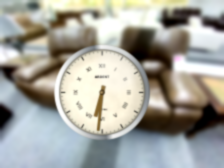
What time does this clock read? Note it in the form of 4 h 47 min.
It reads 6 h 31 min
